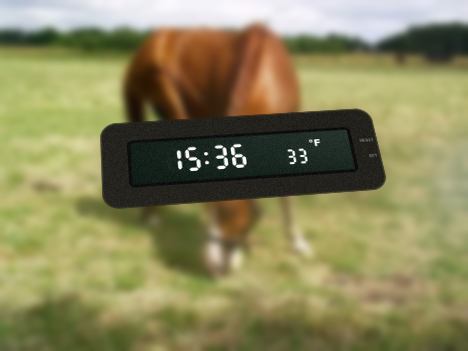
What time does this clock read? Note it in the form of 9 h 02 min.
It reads 15 h 36 min
